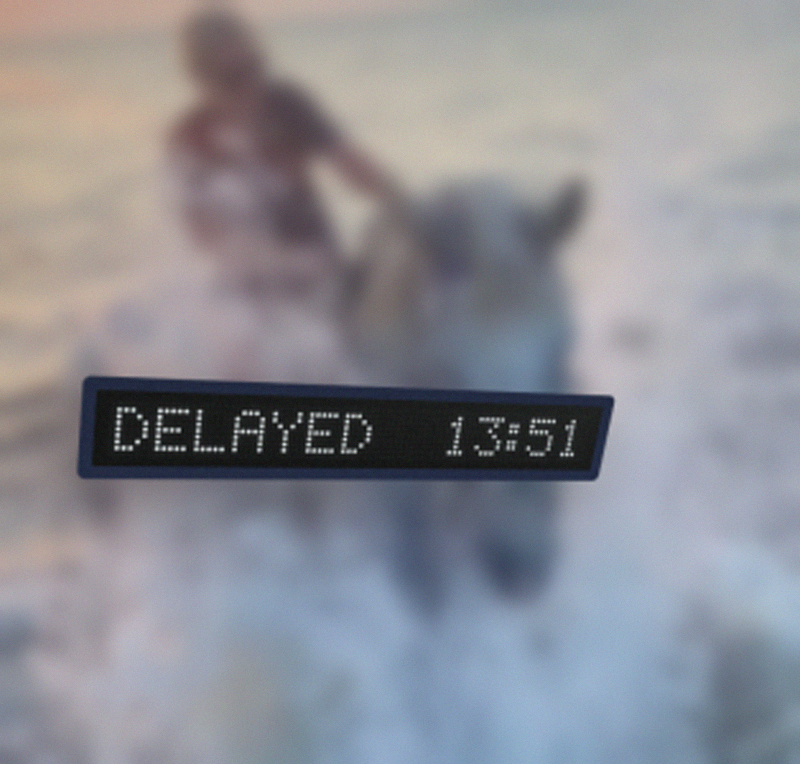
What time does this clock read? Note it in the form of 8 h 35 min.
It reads 13 h 51 min
